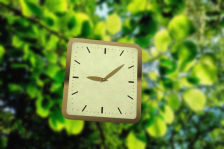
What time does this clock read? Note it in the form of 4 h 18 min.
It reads 9 h 08 min
